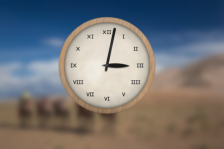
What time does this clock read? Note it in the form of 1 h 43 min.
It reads 3 h 02 min
